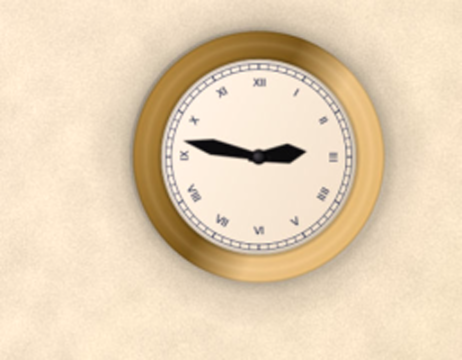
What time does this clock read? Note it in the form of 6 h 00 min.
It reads 2 h 47 min
